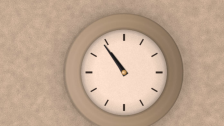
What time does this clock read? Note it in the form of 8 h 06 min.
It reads 10 h 54 min
